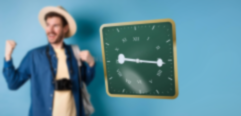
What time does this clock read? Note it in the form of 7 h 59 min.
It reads 9 h 16 min
